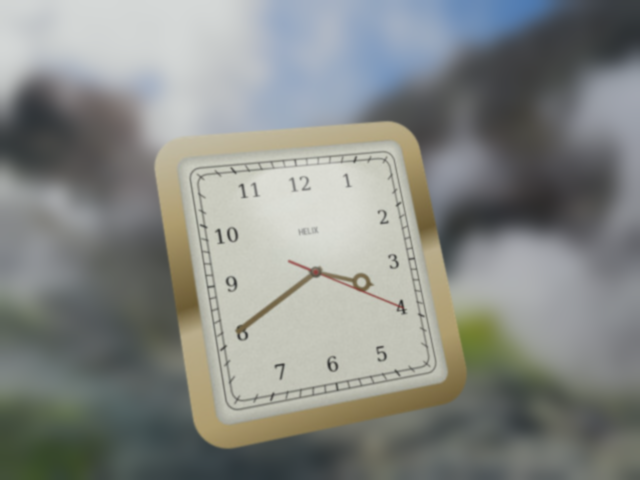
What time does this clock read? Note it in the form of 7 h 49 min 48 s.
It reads 3 h 40 min 20 s
